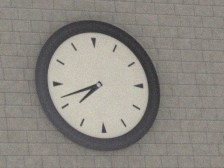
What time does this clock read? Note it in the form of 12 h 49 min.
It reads 7 h 42 min
